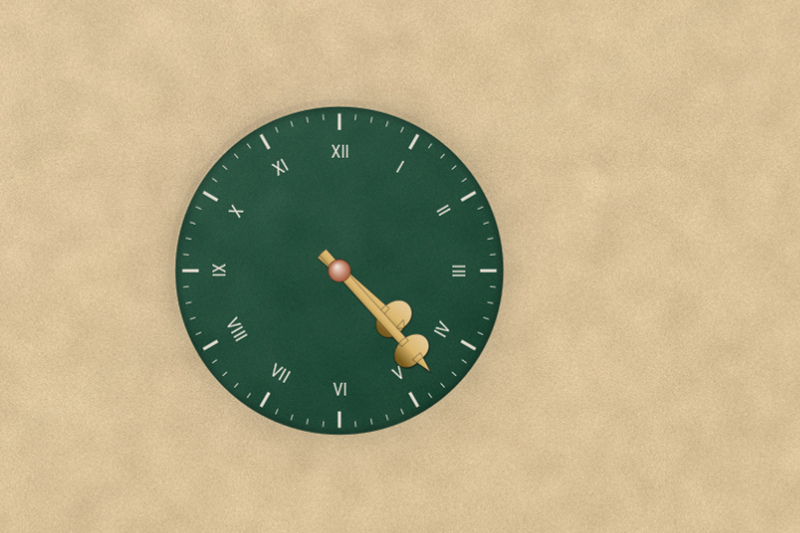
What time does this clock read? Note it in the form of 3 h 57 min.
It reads 4 h 23 min
